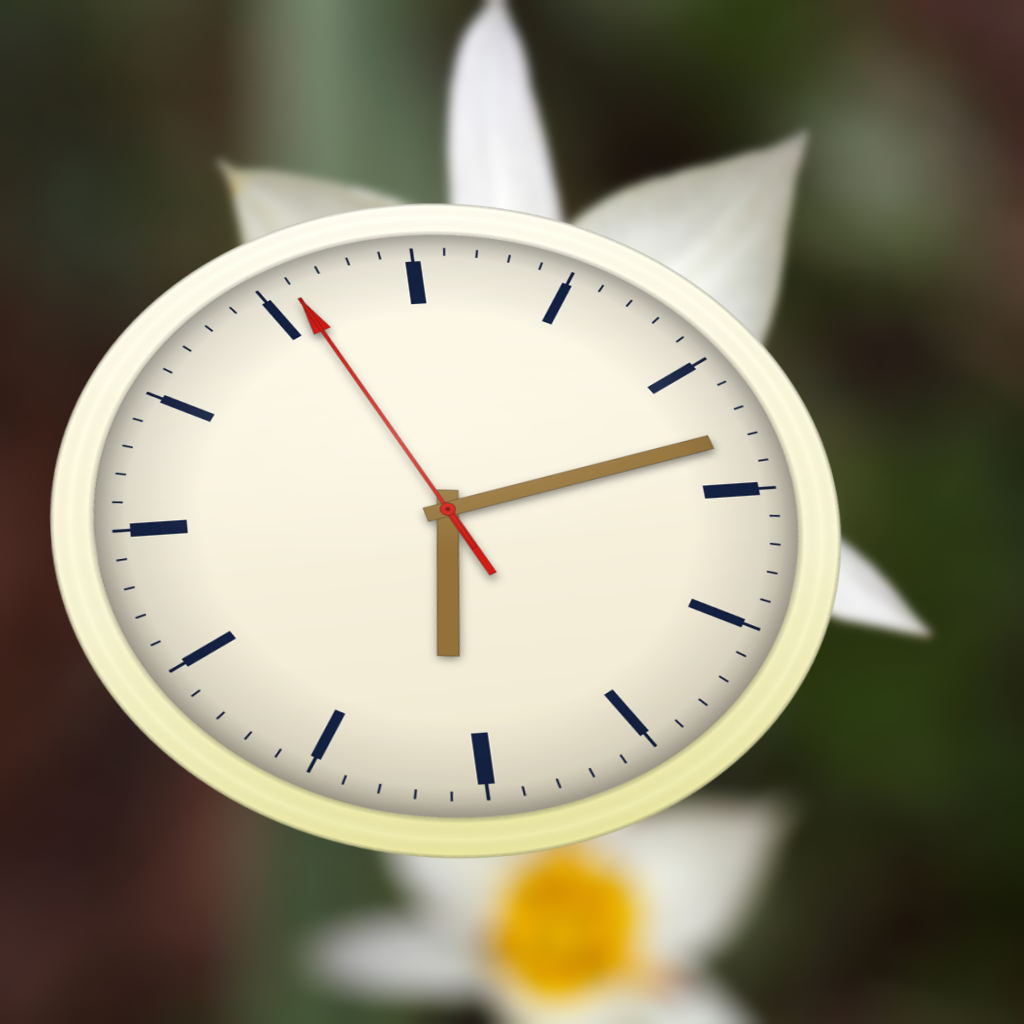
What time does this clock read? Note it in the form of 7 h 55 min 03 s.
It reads 6 h 12 min 56 s
